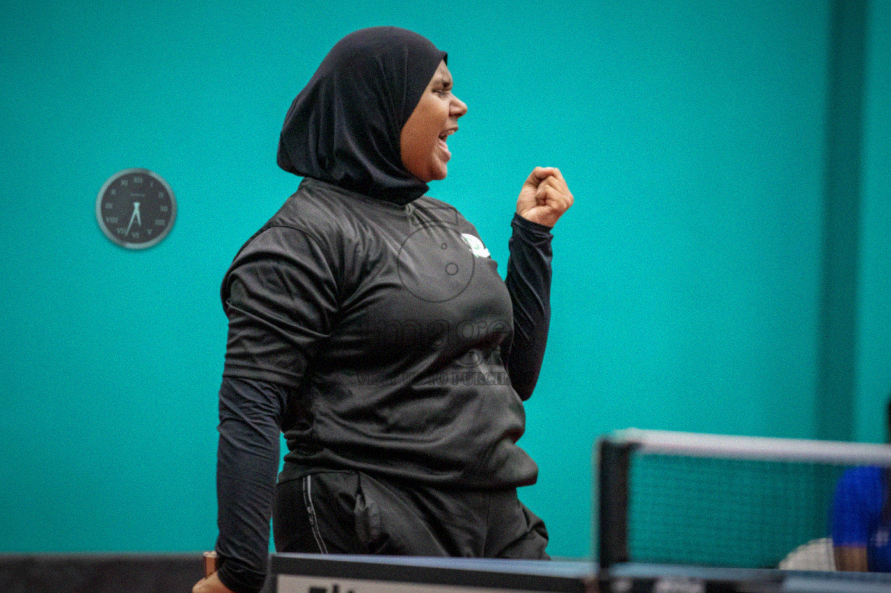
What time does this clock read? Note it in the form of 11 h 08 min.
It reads 5 h 33 min
